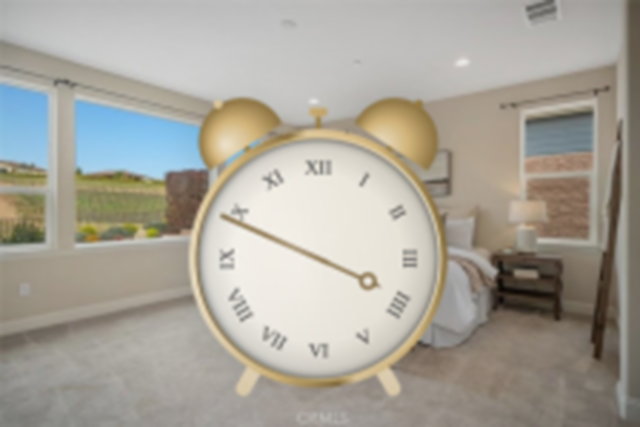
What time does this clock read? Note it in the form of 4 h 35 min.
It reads 3 h 49 min
